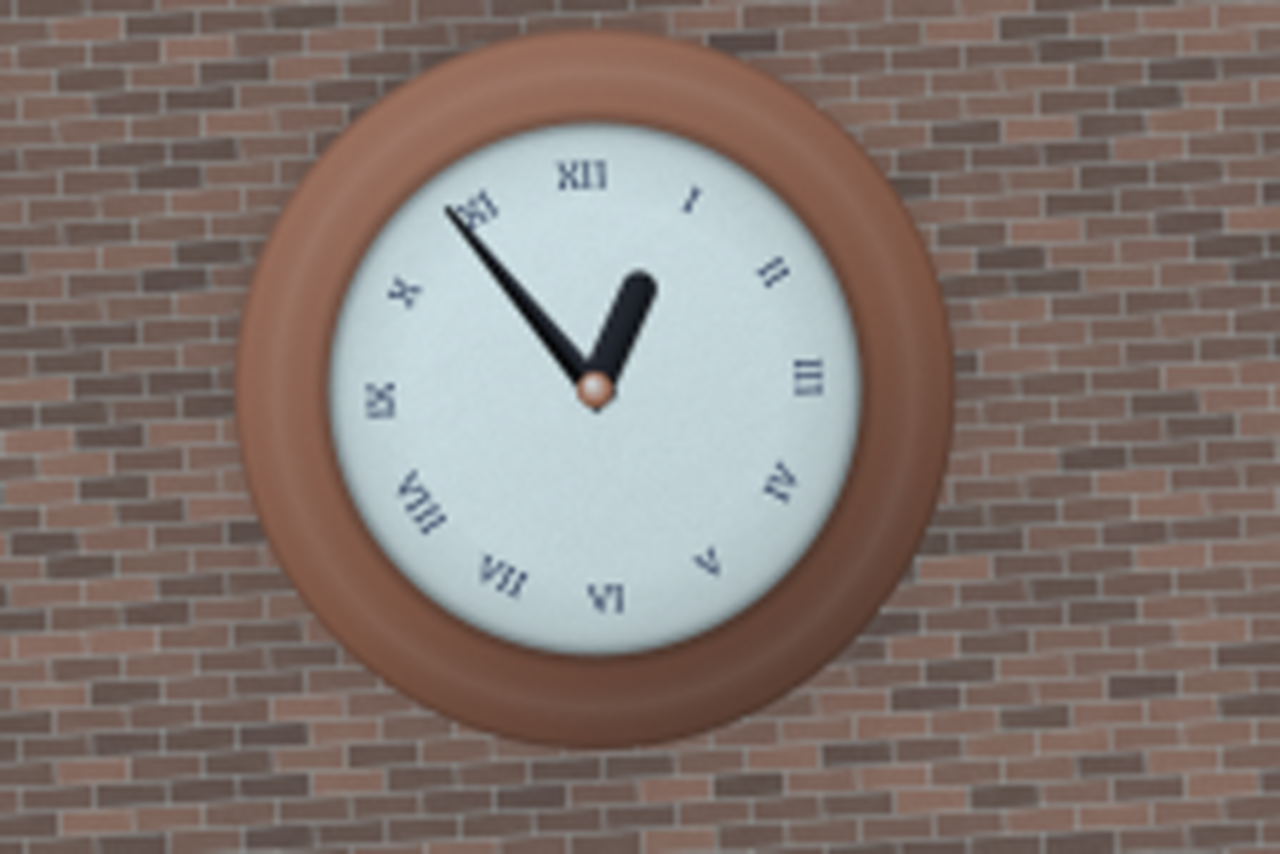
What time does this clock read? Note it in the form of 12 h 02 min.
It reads 12 h 54 min
